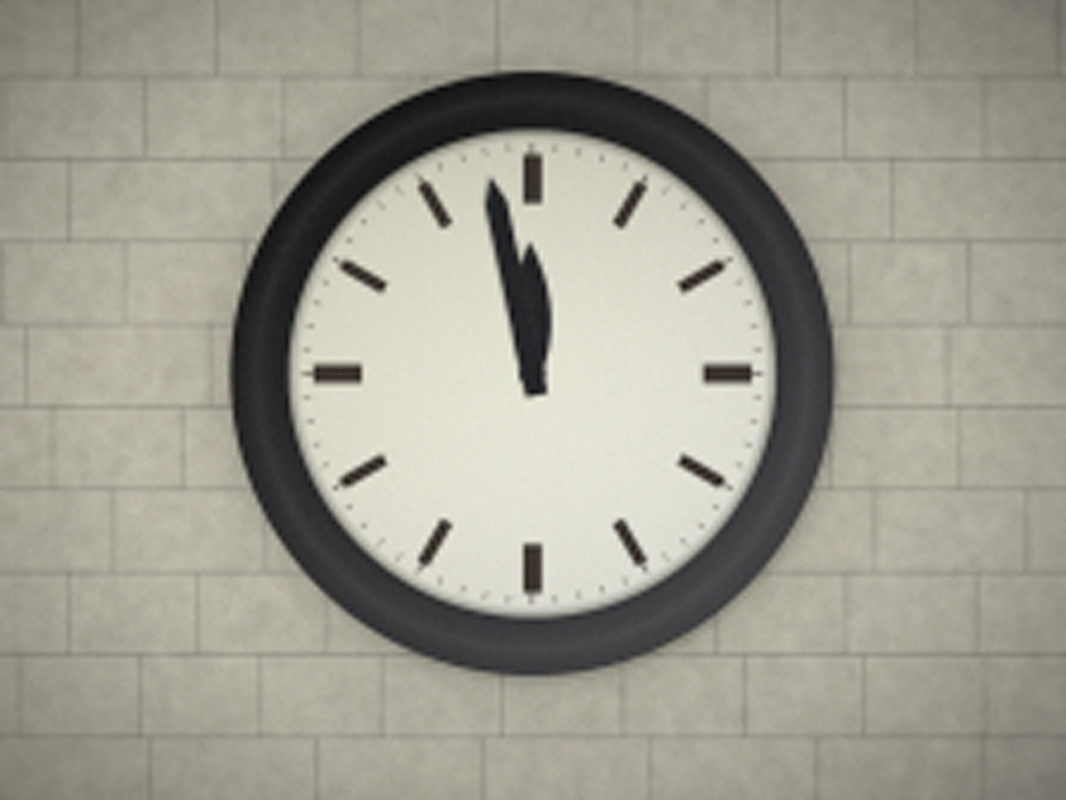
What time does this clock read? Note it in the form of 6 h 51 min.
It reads 11 h 58 min
